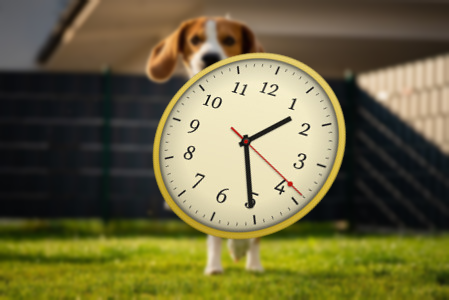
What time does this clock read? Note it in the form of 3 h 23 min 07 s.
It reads 1 h 25 min 19 s
